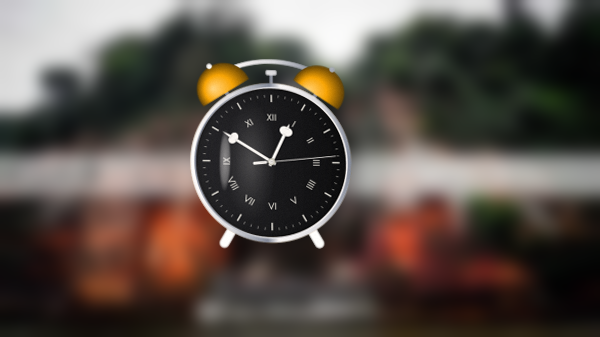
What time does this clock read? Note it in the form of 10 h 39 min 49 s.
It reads 12 h 50 min 14 s
